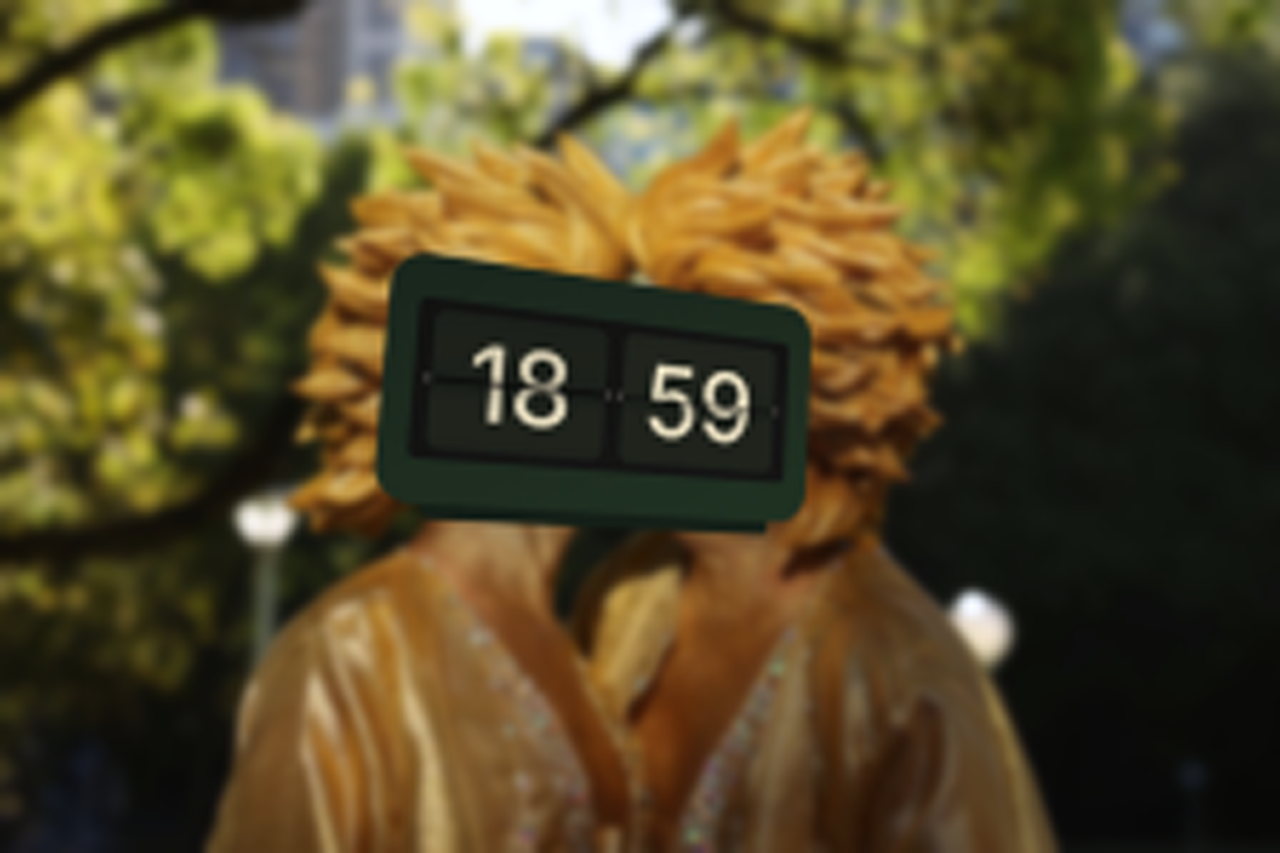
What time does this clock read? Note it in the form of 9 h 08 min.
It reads 18 h 59 min
